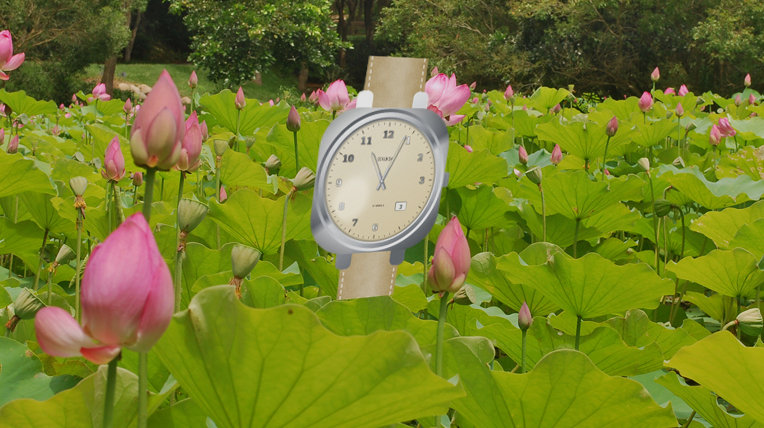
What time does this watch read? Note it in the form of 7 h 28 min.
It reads 11 h 04 min
